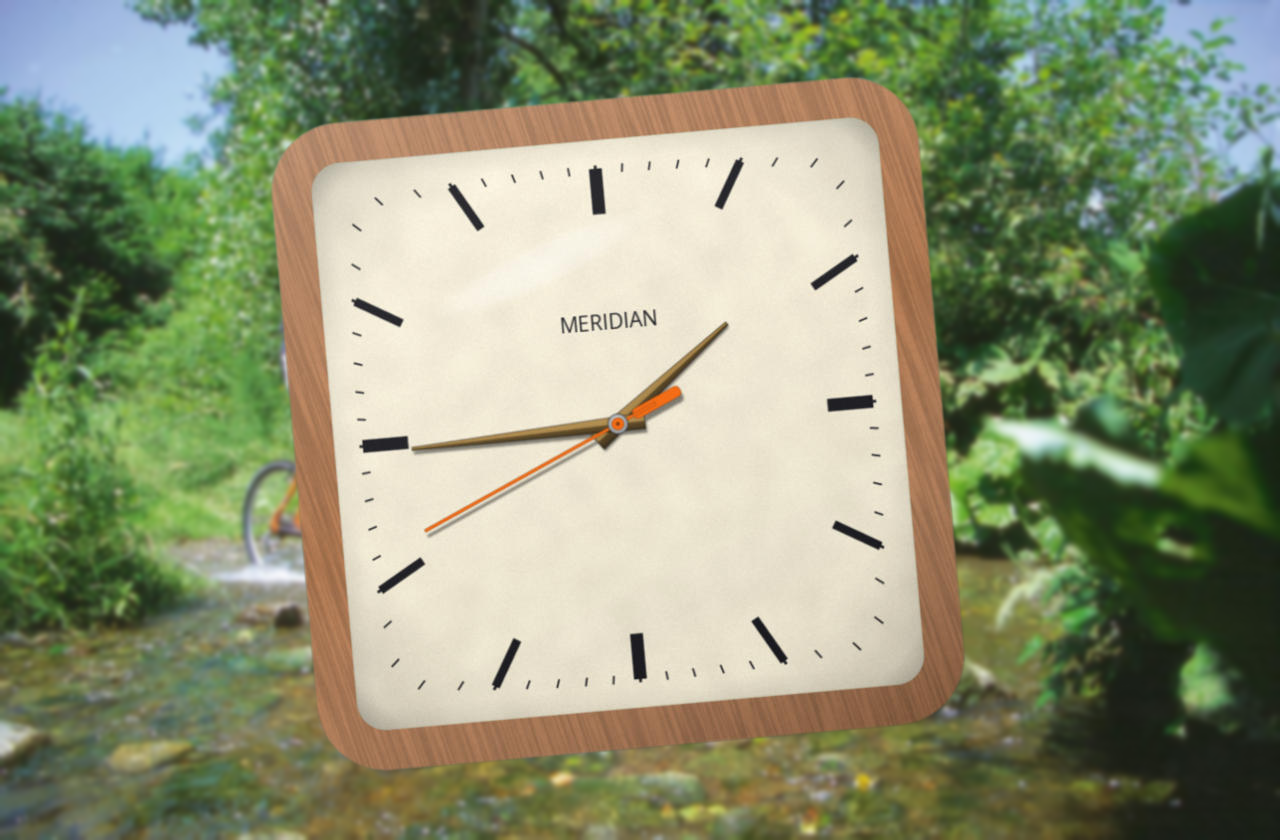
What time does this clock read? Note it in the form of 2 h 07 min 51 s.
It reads 1 h 44 min 41 s
